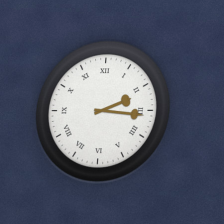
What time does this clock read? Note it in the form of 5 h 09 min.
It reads 2 h 16 min
